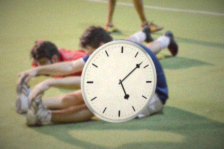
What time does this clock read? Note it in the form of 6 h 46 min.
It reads 5 h 08 min
